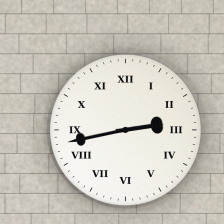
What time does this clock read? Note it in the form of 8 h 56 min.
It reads 2 h 43 min
